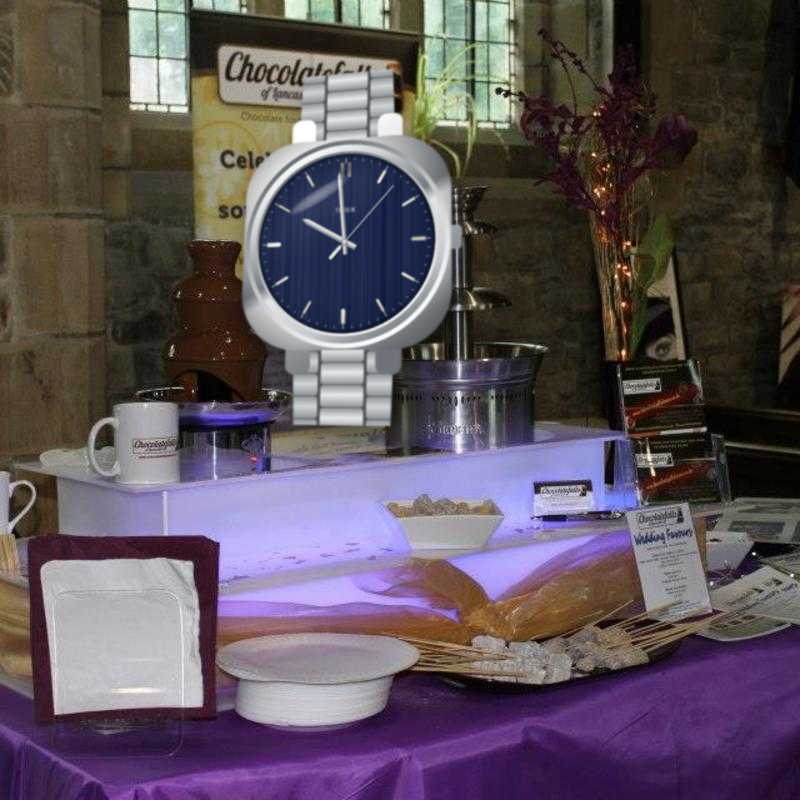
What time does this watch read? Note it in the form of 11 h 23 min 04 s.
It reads 9 h 59 min 07 s
